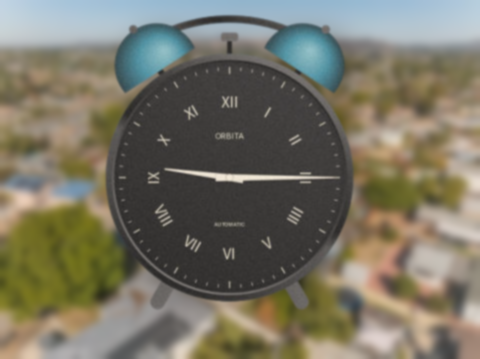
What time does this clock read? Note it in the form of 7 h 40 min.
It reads 9 h 15 min
